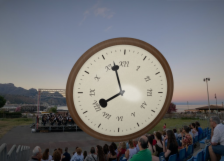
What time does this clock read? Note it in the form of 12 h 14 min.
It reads 7 h 57 min
